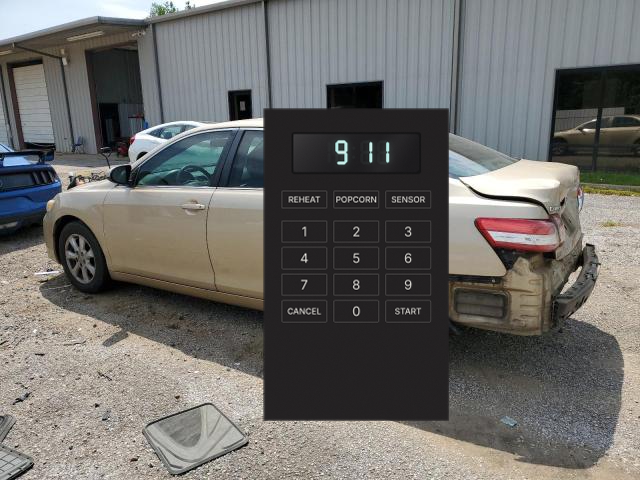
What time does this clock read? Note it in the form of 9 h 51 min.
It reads 9 h 11 min
